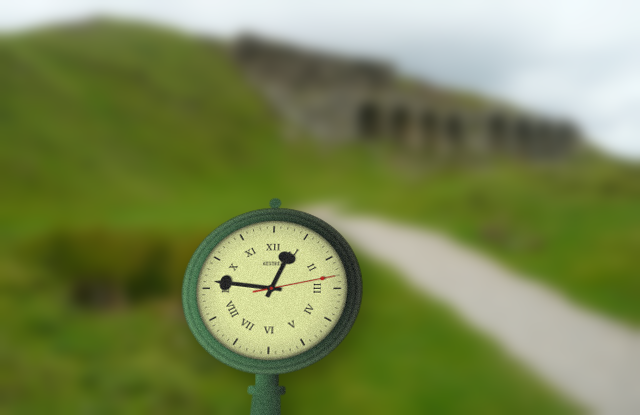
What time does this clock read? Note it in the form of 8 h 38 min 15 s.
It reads 12 h 46 min 13 s
